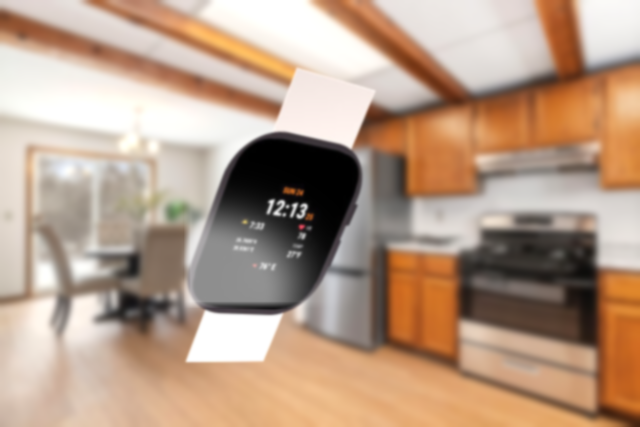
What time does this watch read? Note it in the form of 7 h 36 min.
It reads 12 h 13 min
